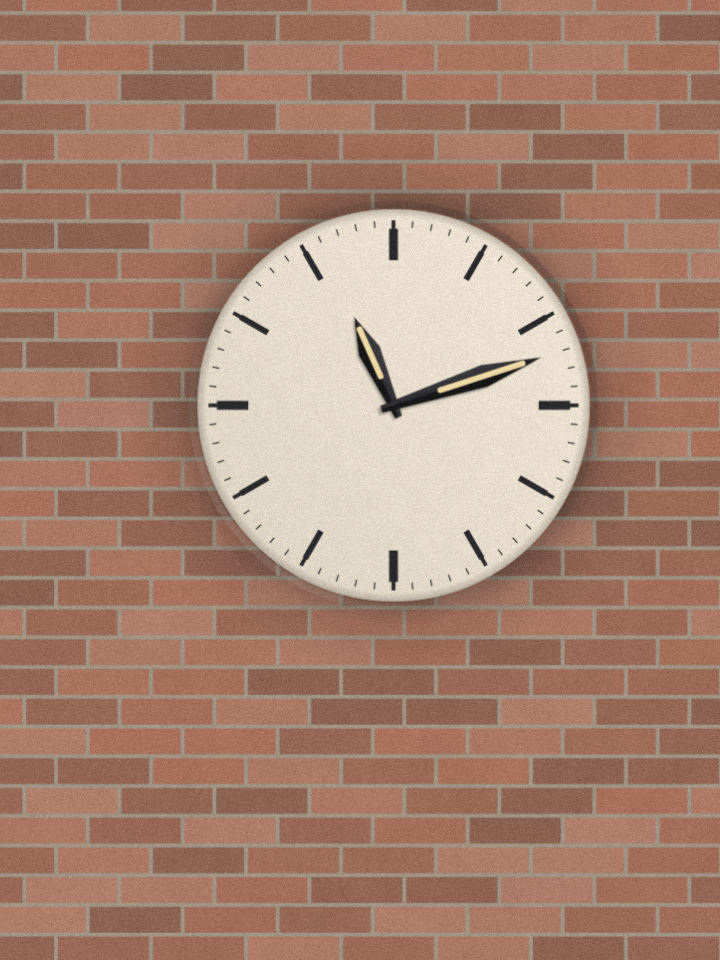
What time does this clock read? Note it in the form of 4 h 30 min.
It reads 11 h 12 min
